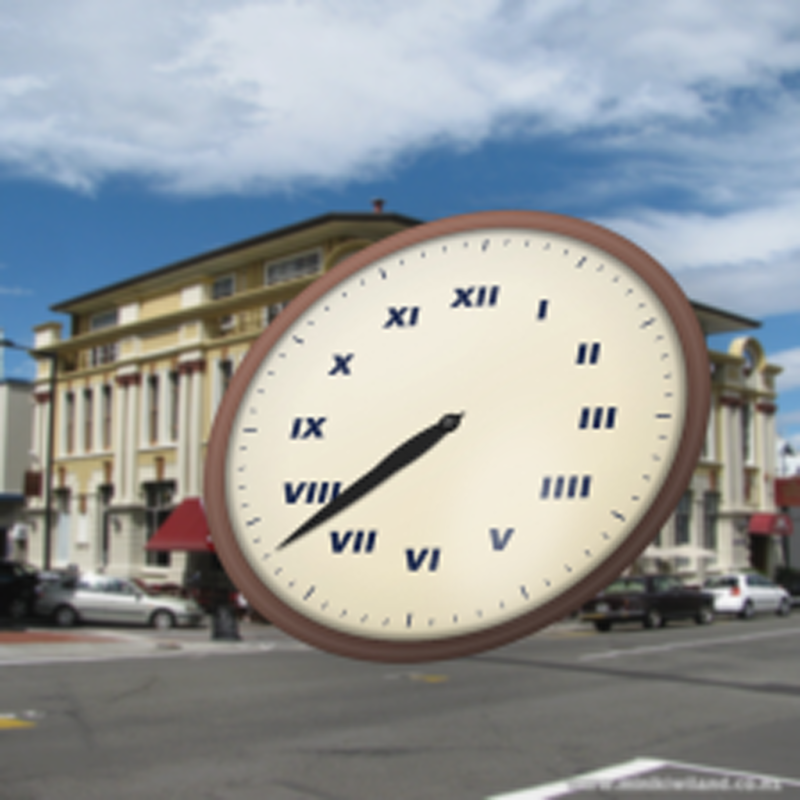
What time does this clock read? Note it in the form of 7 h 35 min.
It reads 7 h 38 min
